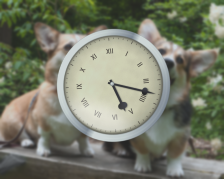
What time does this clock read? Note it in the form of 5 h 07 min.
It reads 5 h 18 min
